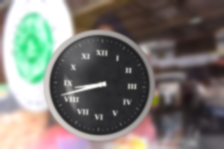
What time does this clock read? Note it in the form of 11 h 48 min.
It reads 8 h 42 min
